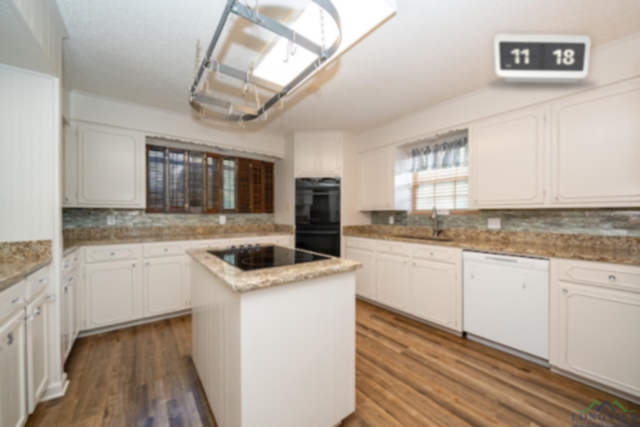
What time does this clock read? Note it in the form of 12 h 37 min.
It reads 11 h 18 min
